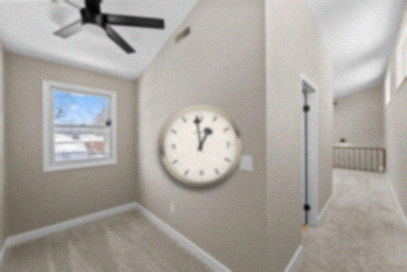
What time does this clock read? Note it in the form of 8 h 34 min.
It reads 12 h 59 min
